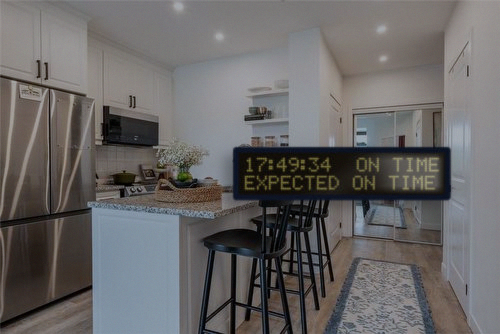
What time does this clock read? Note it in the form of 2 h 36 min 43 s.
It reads 17 h 49 min 34 s
